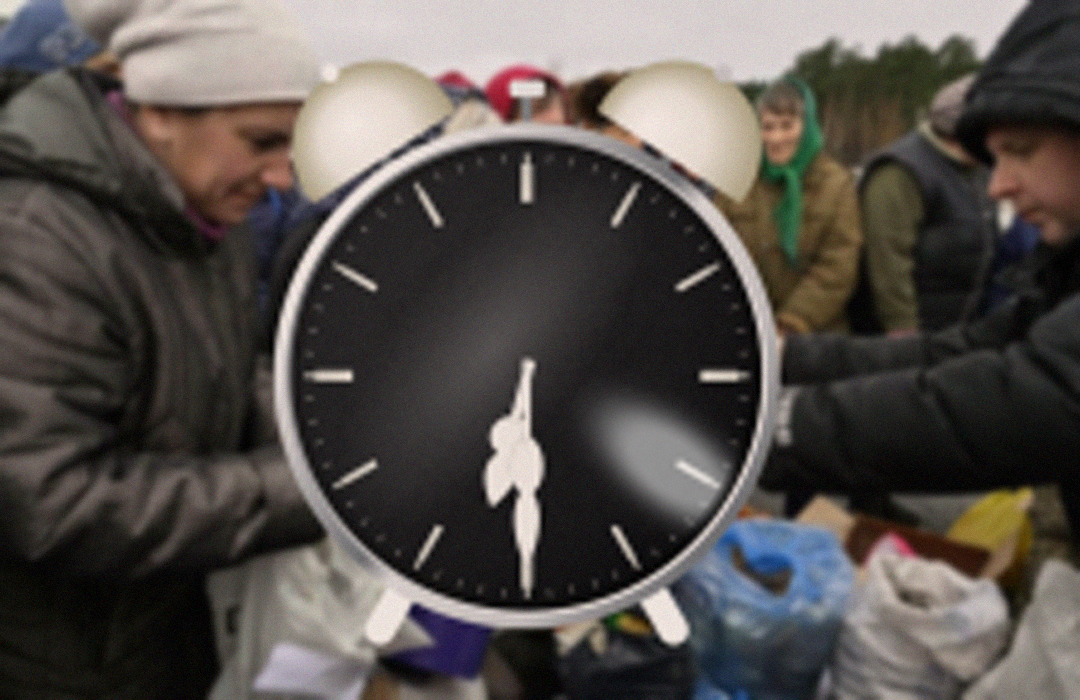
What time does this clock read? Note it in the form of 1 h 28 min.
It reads 6 h 30 min
